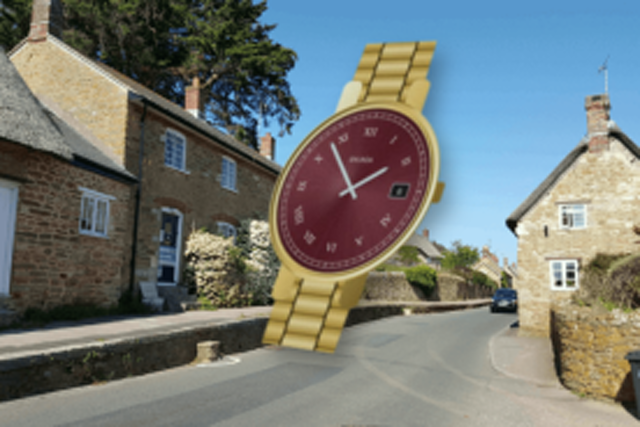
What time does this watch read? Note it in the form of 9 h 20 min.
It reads 1 h 53 min
